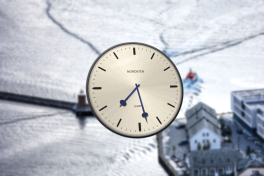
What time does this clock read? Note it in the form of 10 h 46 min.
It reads 7 h 28 min
